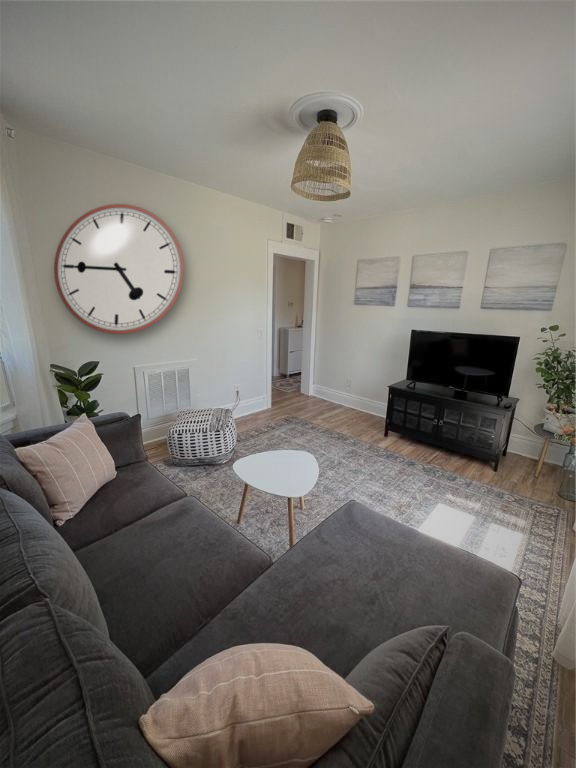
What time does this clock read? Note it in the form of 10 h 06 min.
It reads 4 h 45 min
